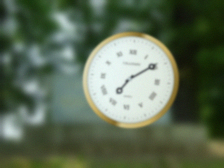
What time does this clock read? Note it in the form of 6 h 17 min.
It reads 7 h 09 min
